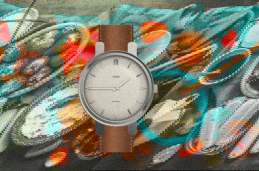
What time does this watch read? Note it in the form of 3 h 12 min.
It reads 1 h 45 min
